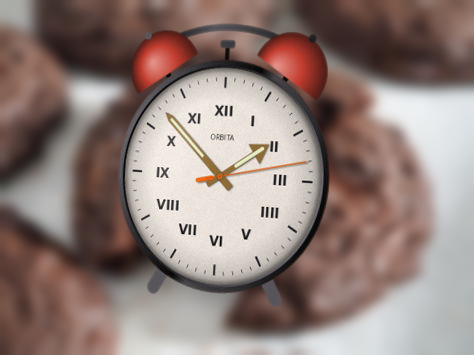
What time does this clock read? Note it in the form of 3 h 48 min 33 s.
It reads 1 h 52 min 13 s
